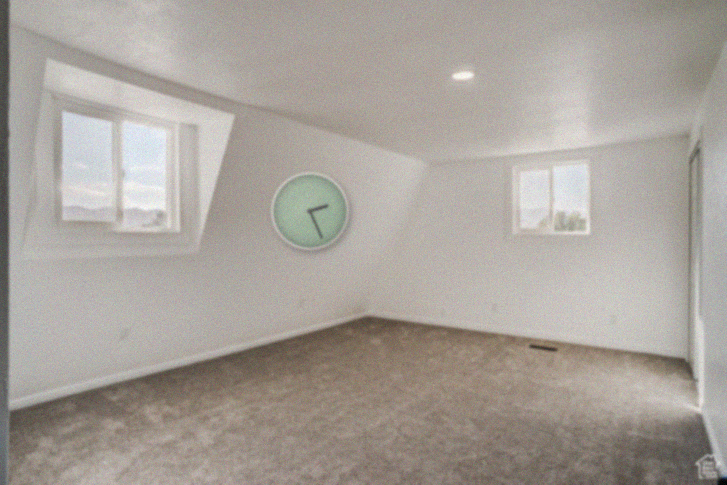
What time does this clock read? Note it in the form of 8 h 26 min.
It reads 2 h 26 min
